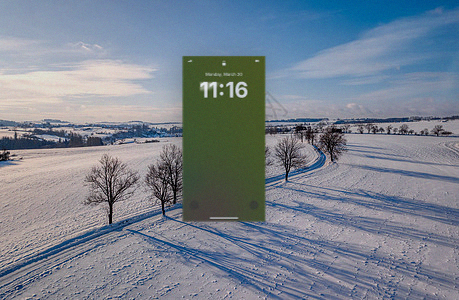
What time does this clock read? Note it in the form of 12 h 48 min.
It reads 11 h 16 min
